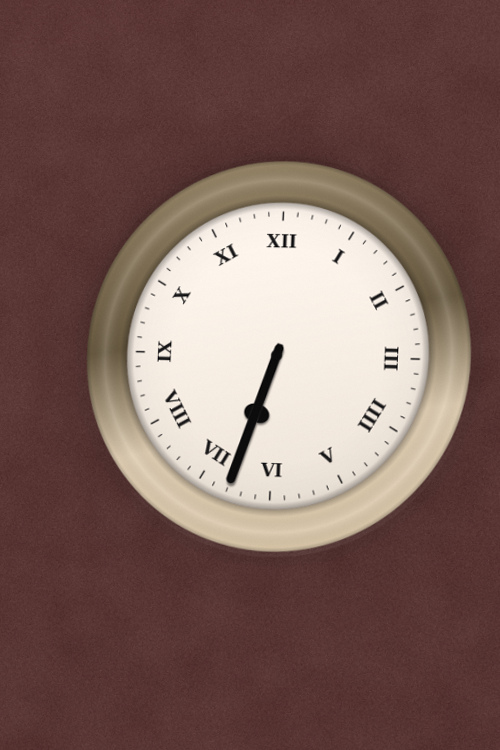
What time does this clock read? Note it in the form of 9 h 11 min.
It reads 6 h 33 min
